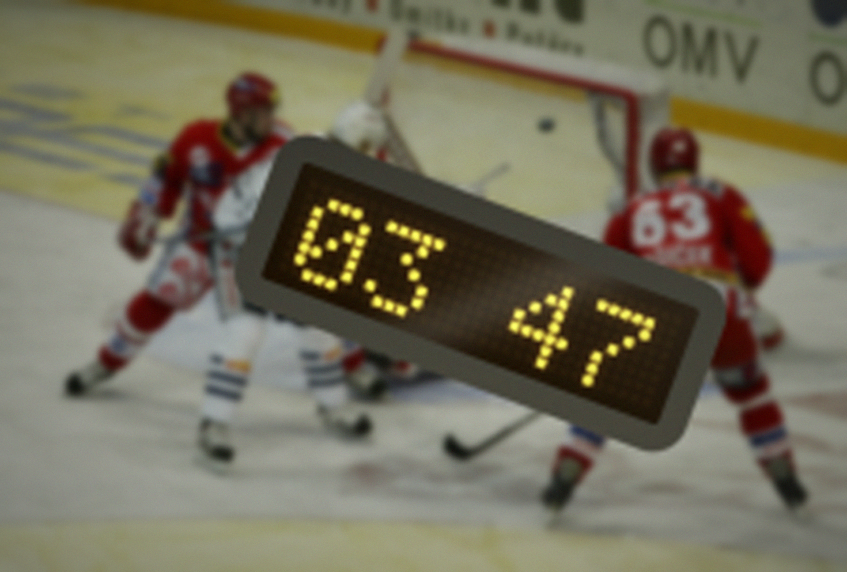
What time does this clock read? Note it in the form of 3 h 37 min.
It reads 3 h 47 min
